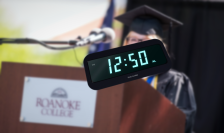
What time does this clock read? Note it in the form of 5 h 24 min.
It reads 12 h 50 min
